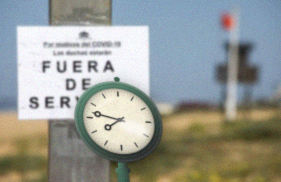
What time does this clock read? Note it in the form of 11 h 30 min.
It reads 7 h 47 min
